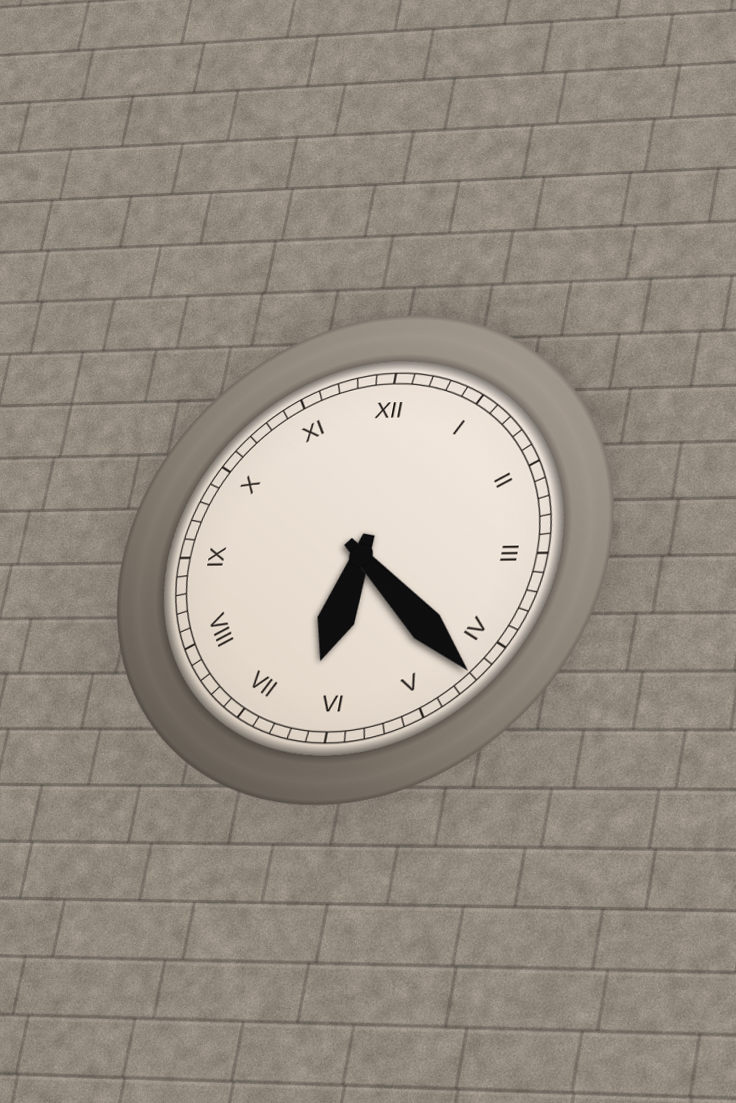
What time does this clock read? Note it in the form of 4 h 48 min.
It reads 6 h 22 min
